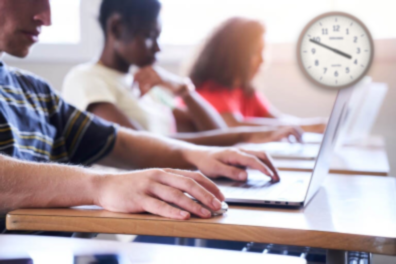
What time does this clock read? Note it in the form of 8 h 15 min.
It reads 3 h 49 min
